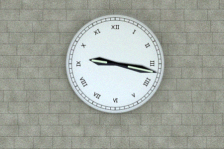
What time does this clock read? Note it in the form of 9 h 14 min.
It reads 9 h 17 min
